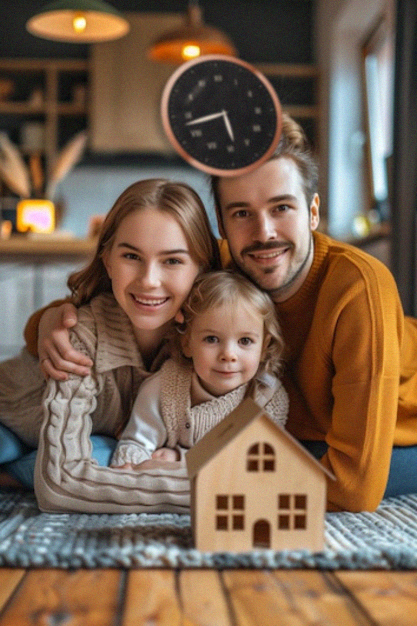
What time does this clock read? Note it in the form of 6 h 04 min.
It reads 5 h 43 min
